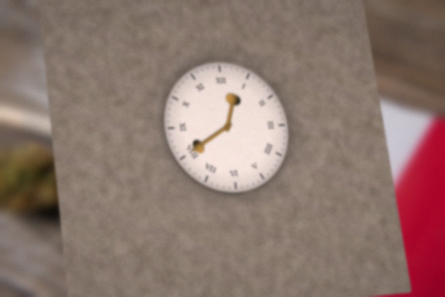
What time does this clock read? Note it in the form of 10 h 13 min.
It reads 12 h 40 min
